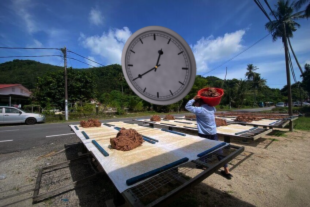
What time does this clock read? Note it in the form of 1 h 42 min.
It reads 12 h 40 min
